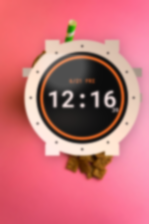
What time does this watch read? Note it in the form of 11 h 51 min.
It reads 12 h 16 min
